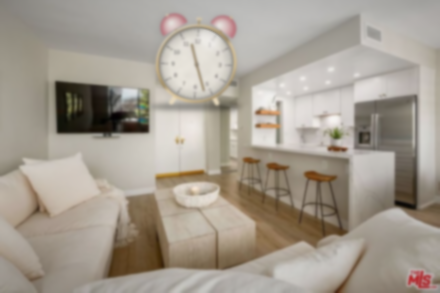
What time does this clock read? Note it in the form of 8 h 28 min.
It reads 11 h 27 min
